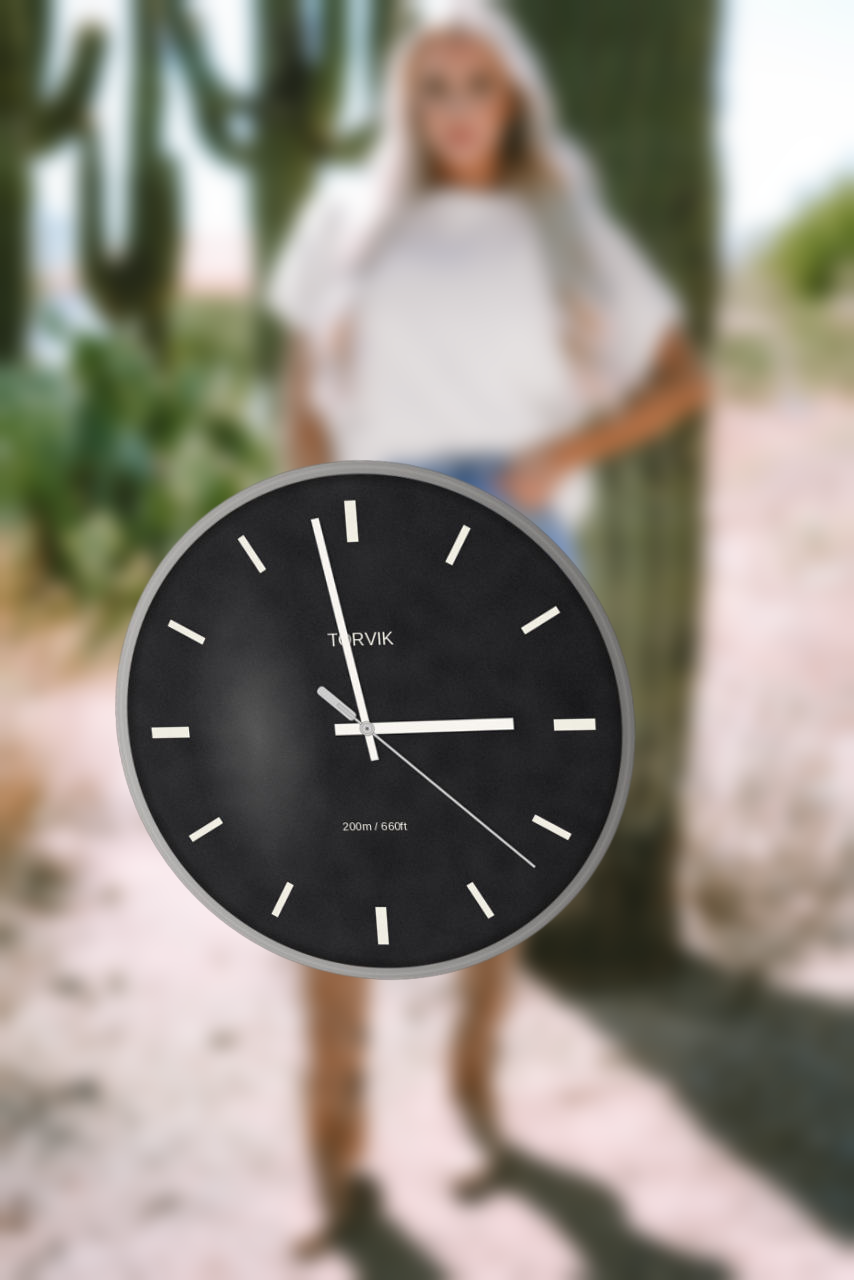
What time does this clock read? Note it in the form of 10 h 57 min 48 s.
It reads 2 h 58 min 22 s
